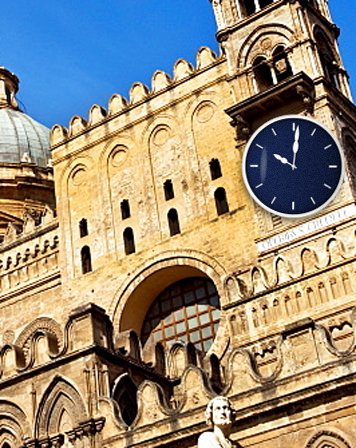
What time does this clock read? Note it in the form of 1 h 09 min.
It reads 10 h 01 min
